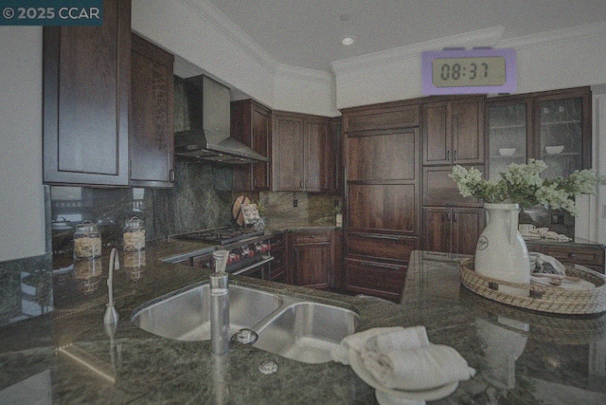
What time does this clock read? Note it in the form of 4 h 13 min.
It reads 8 h 37 min
